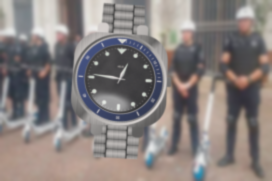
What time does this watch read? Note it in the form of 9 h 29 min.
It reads 12 h 46 min
